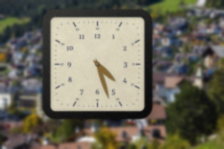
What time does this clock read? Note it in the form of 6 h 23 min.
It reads 4 h 27 min
